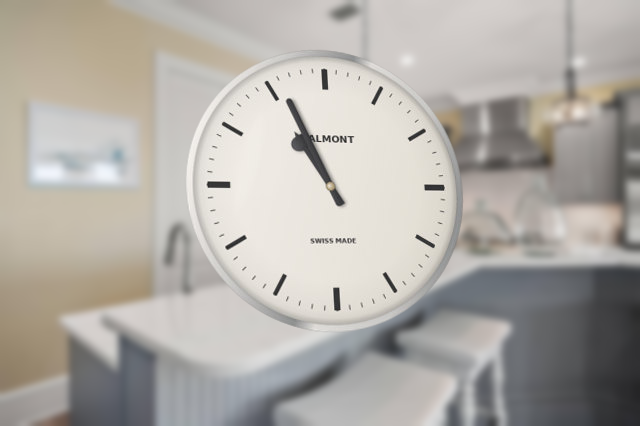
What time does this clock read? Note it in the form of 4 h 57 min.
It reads 10 h 56 min
